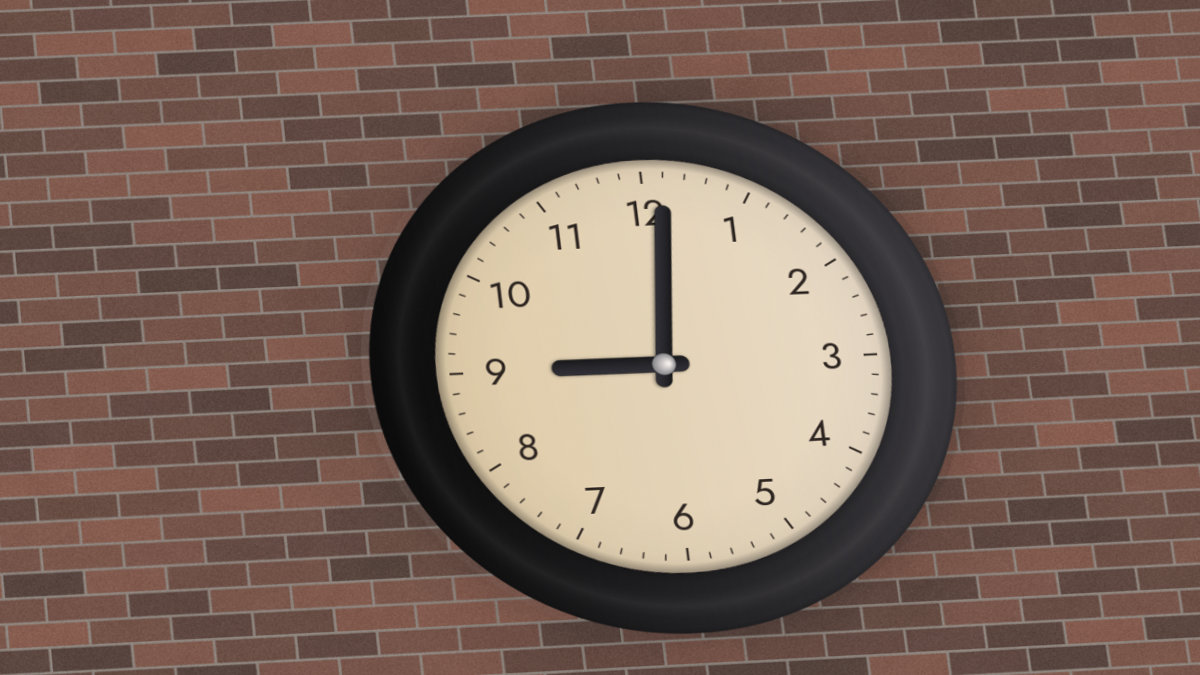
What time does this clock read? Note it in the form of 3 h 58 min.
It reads 9 h 01 min
